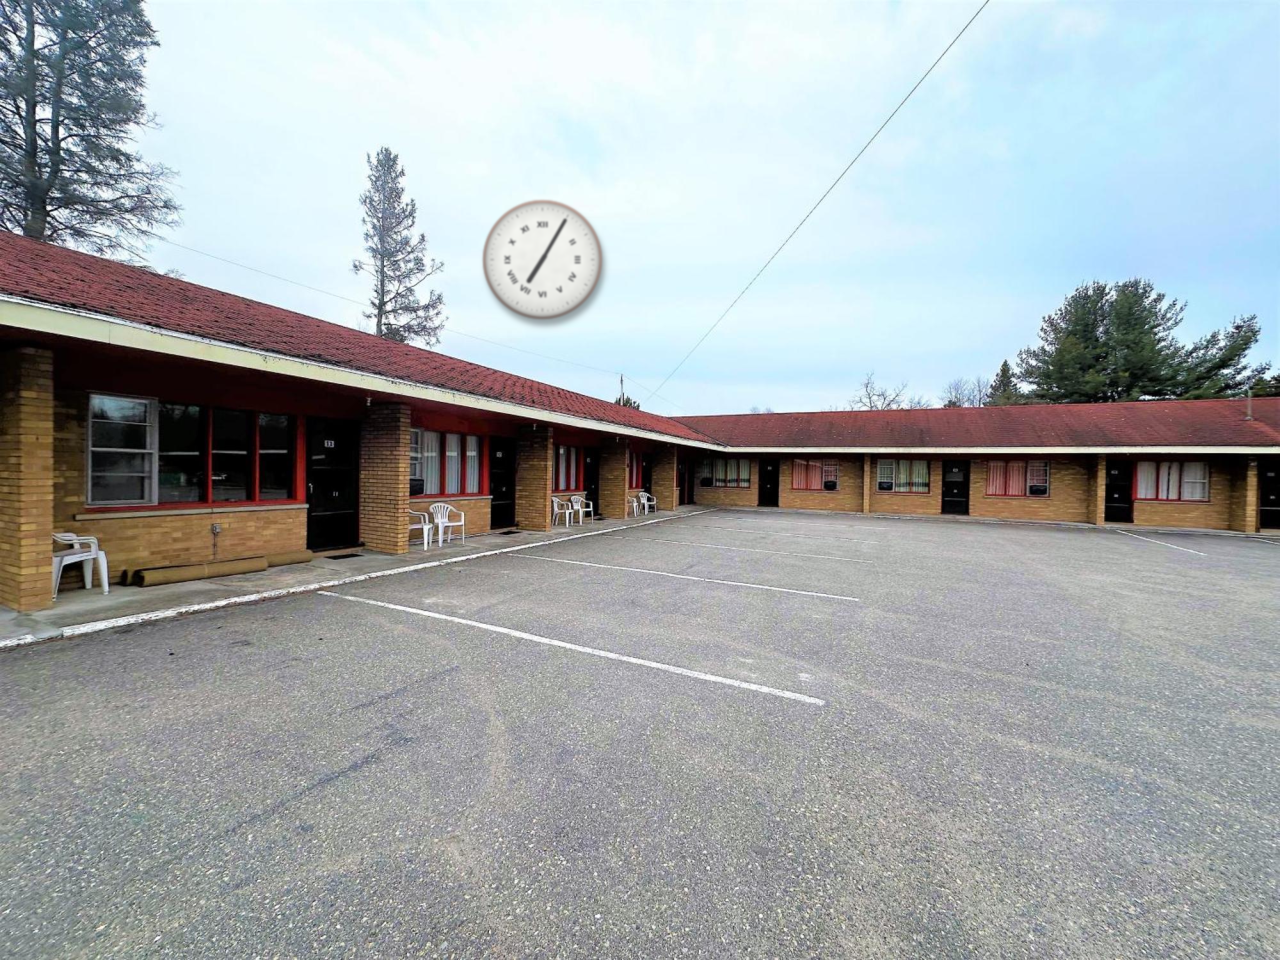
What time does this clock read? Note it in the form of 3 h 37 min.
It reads 7 h 05 min
